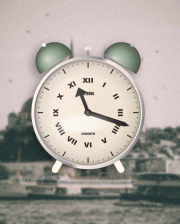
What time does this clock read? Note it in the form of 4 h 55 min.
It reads 11 h 18 min
